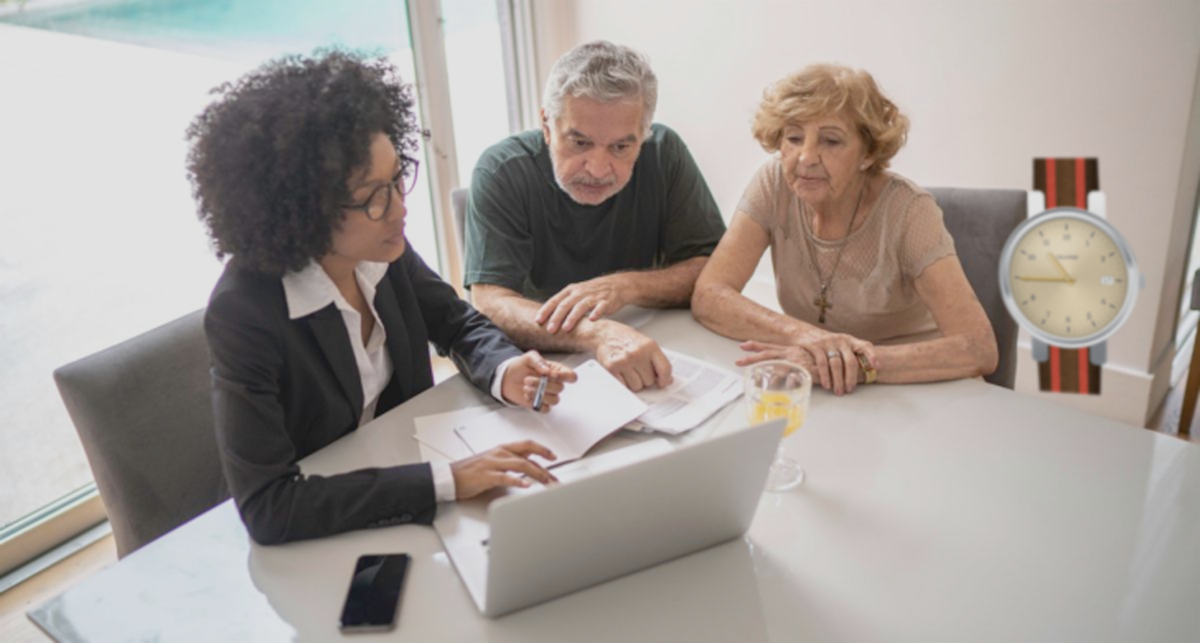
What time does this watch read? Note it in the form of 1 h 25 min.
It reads 10 h 45 min
